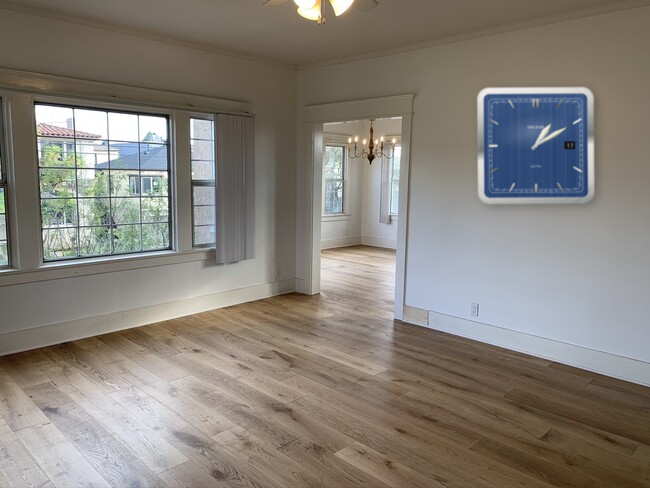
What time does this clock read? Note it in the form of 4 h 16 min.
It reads 1 h 10 min
